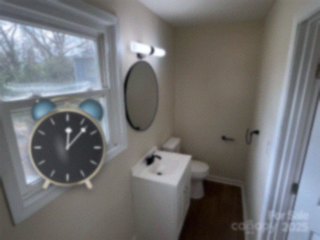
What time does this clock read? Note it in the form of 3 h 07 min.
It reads 12 h 07 min
